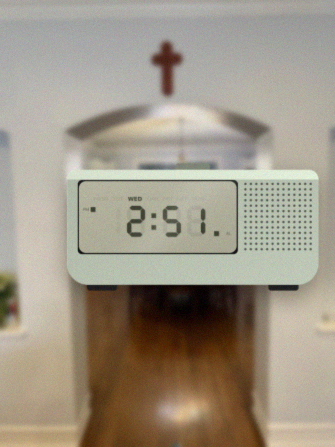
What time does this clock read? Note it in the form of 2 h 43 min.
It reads 2 h 51 min
